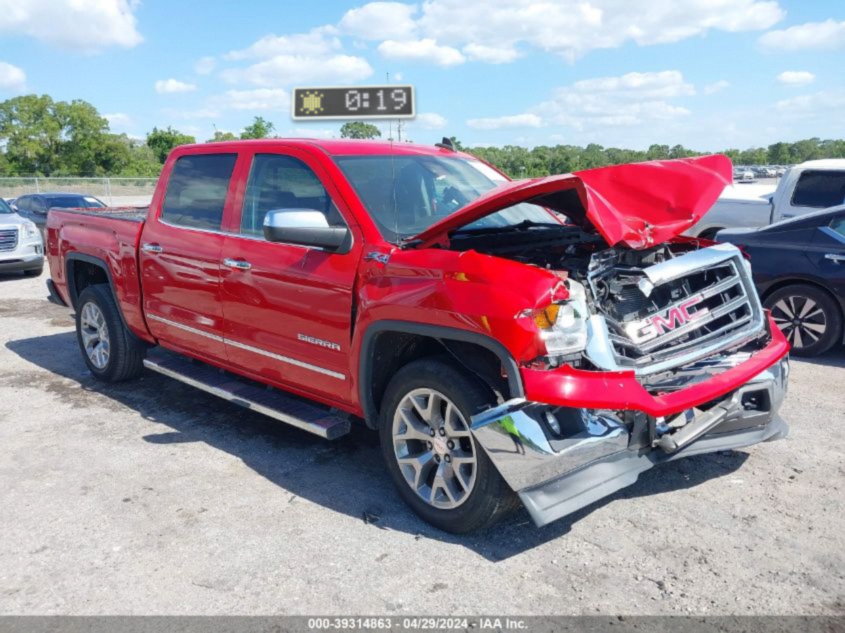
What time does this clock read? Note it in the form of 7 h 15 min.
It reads 0 h 19 min
